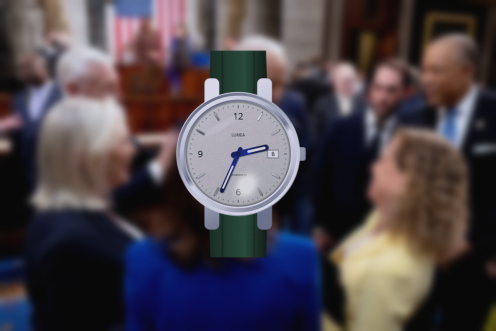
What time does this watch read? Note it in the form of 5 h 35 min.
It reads 2 h 34 min
